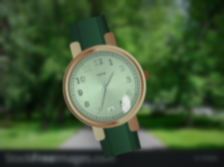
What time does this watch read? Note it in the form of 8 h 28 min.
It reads 1 h 34 min
